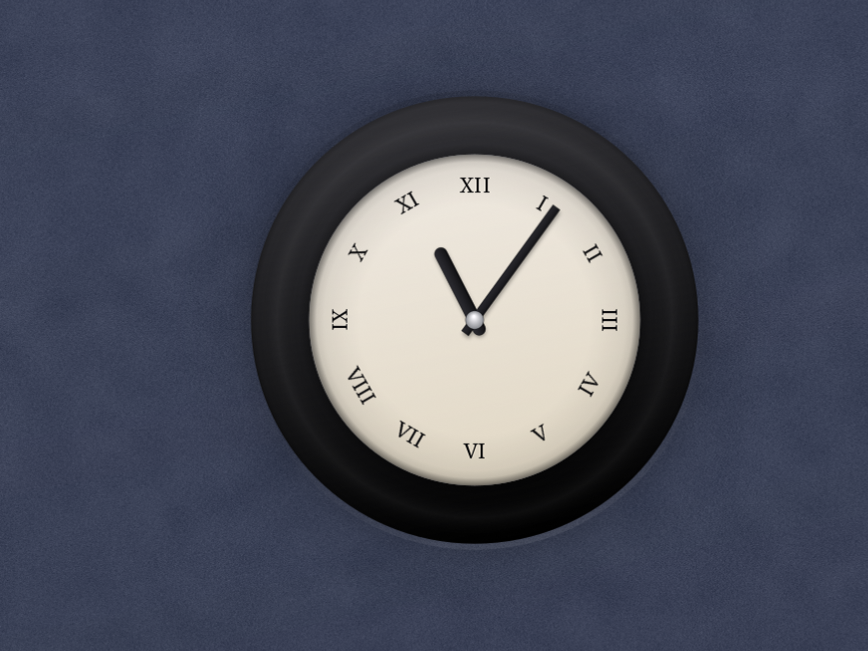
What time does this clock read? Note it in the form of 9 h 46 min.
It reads 11 h 06 min
